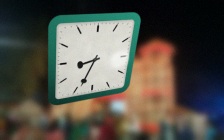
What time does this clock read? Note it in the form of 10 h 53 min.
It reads 8 h 34 min
